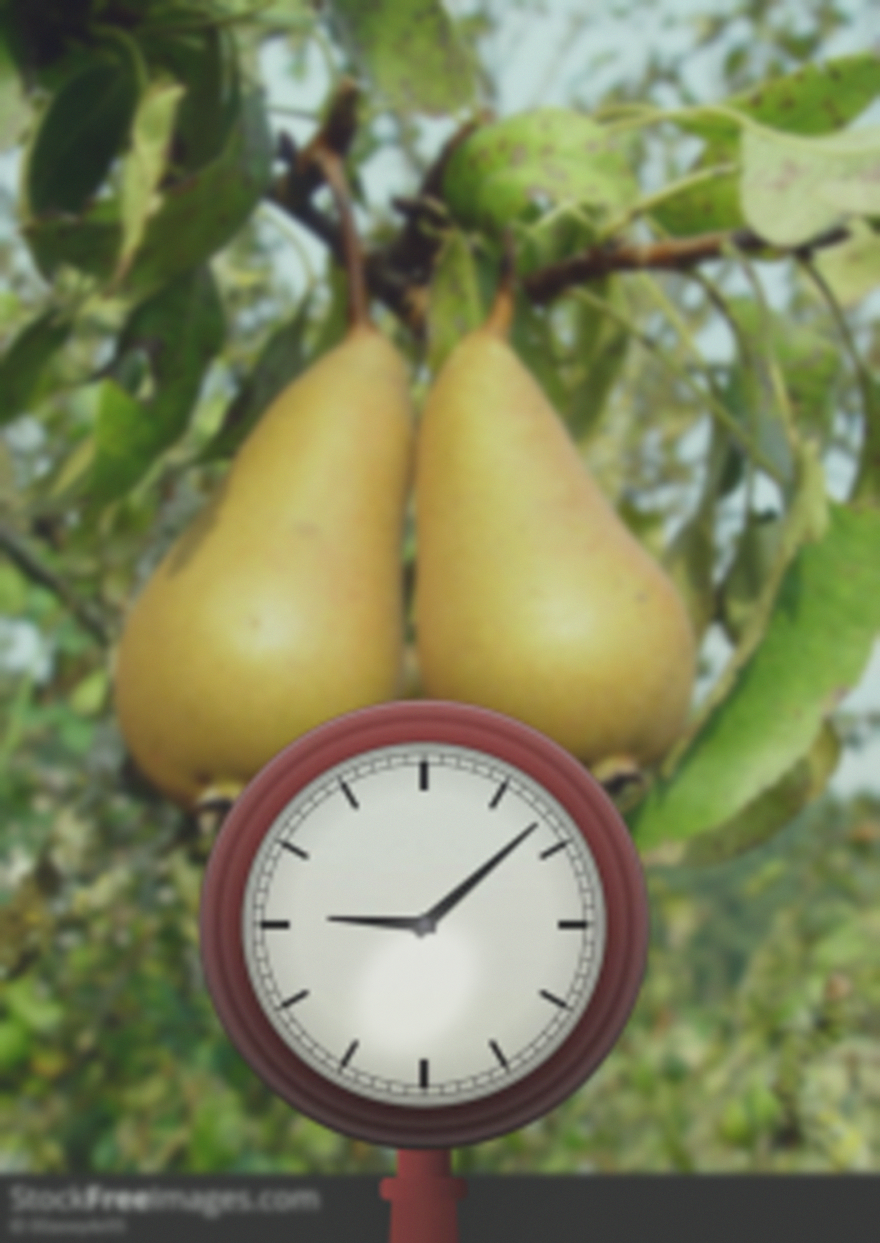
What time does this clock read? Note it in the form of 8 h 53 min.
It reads 9 h 08 min
